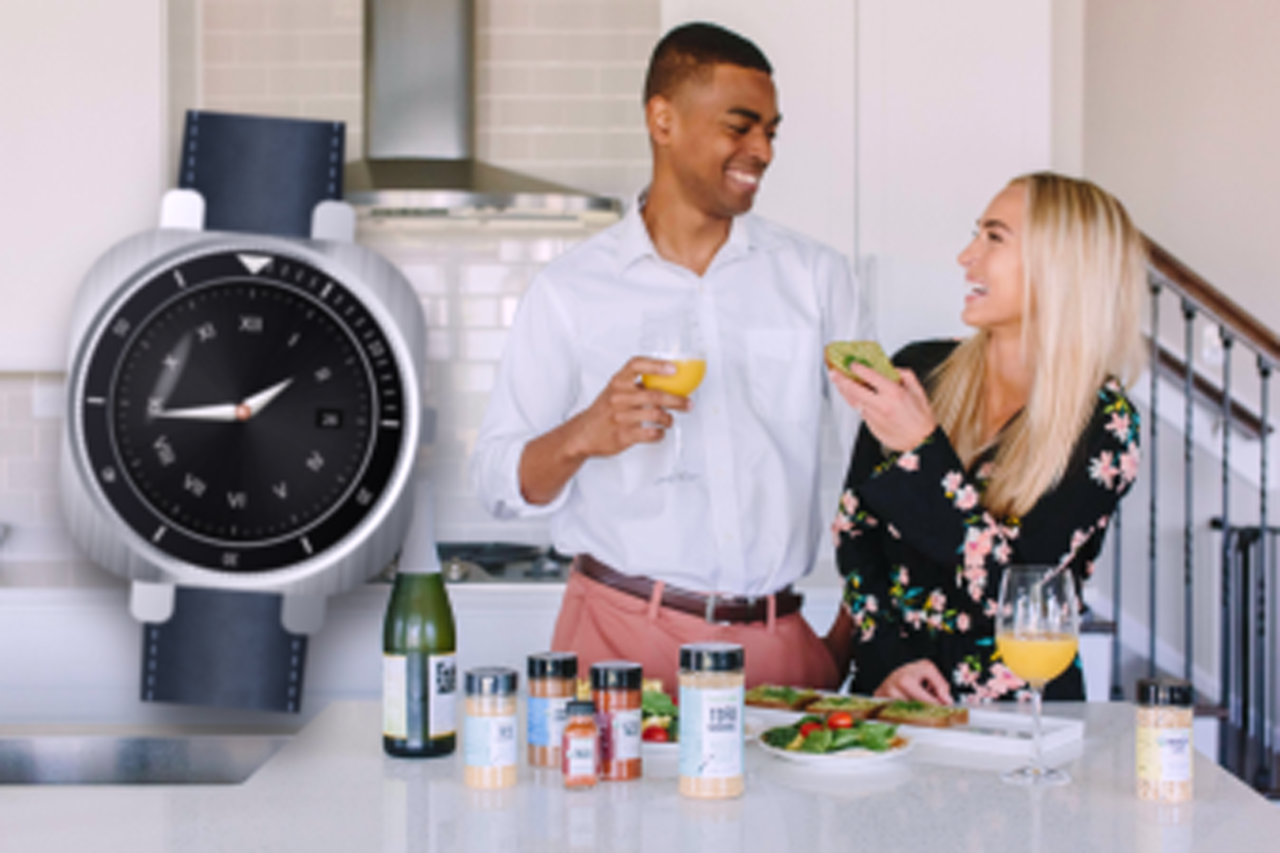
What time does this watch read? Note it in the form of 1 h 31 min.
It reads 1 h 44 min
